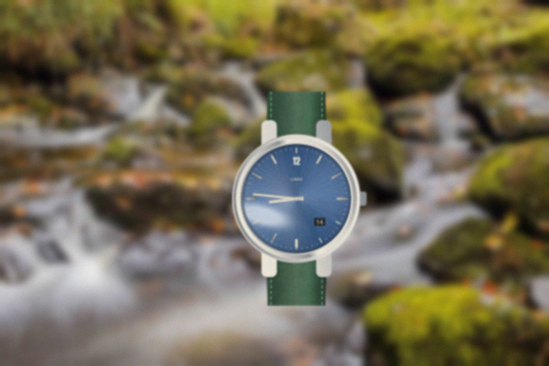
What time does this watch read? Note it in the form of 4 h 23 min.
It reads 8 h 46 min
